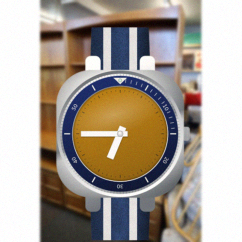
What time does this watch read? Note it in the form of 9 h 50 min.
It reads 6 h 45 min
